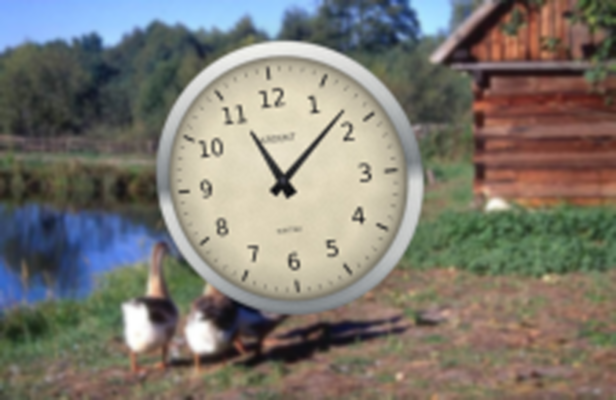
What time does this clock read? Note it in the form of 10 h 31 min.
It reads 11 h 08 min
